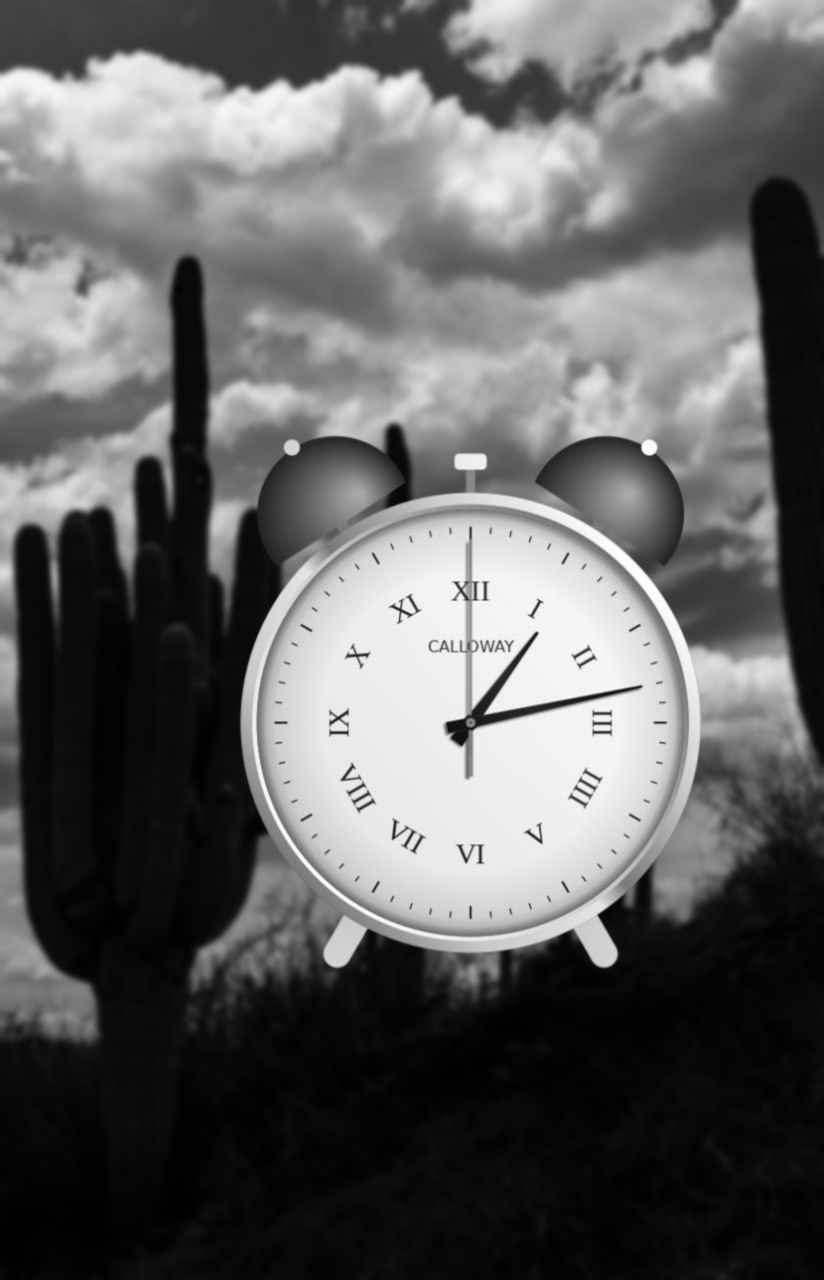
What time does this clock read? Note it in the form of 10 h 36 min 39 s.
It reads 1 h 13 min 00 s
